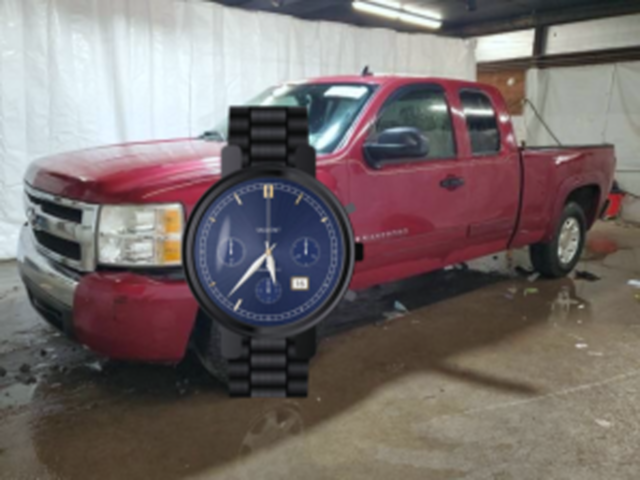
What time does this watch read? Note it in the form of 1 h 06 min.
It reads 5 h 37 min
